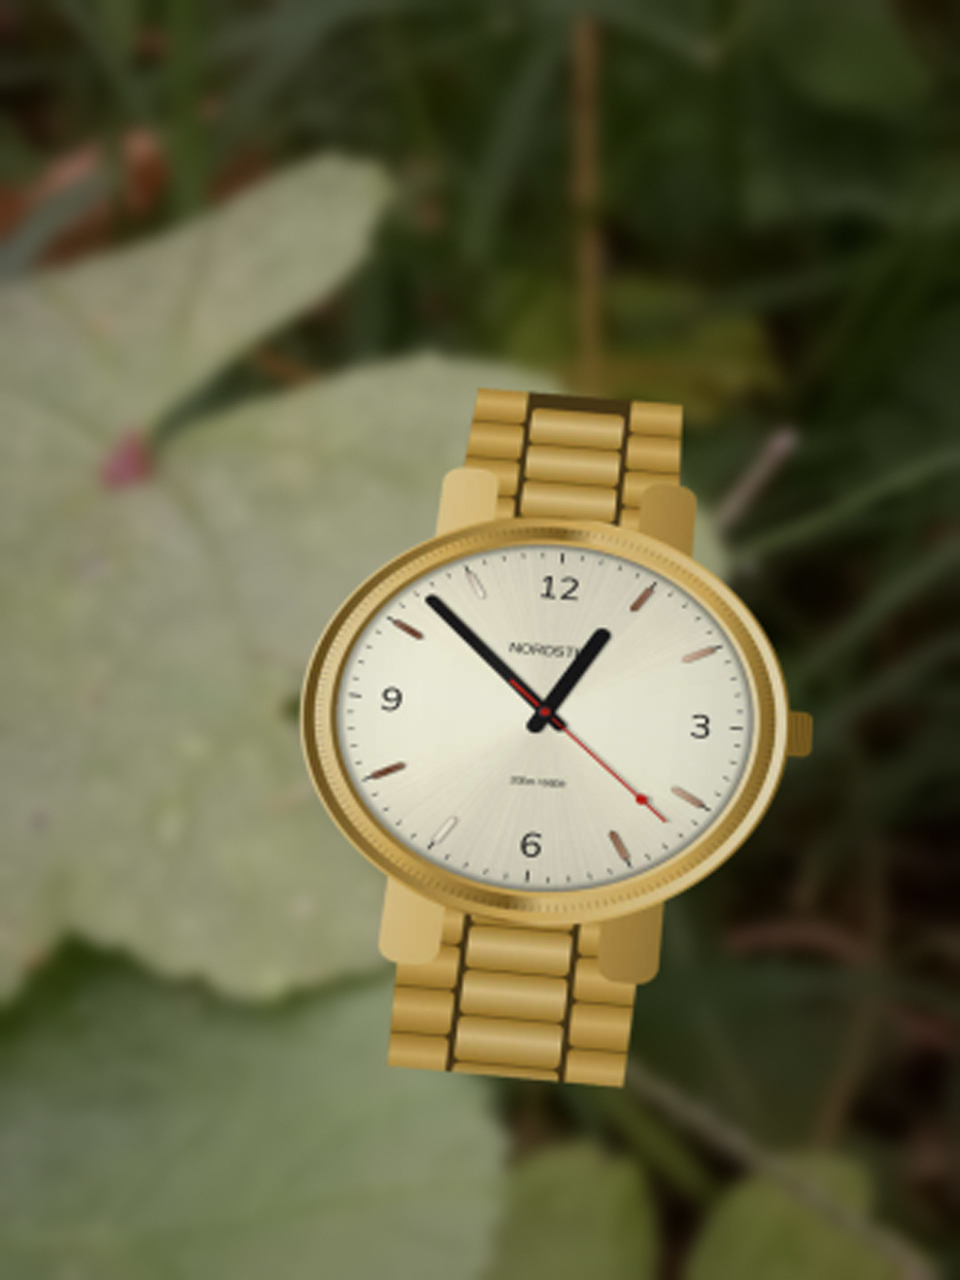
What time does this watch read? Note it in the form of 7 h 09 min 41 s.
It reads 12 h 52 min 22 s
